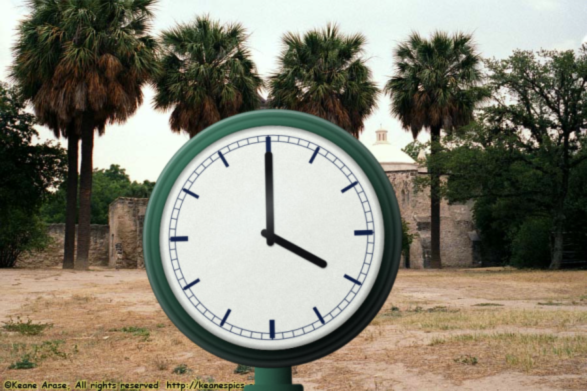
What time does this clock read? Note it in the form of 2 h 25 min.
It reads 4 h 00 min
